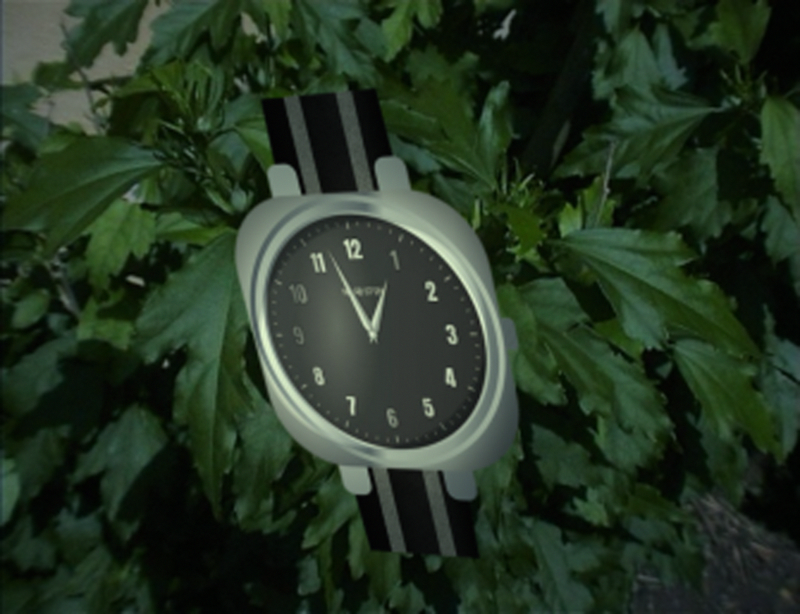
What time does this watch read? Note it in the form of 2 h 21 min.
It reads 12 h 57 min
